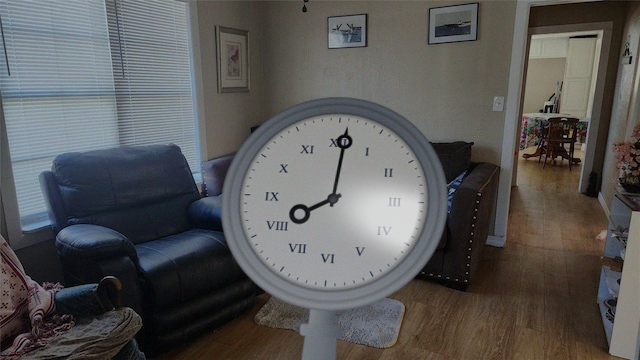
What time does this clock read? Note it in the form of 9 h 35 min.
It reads 8 h 01 min
